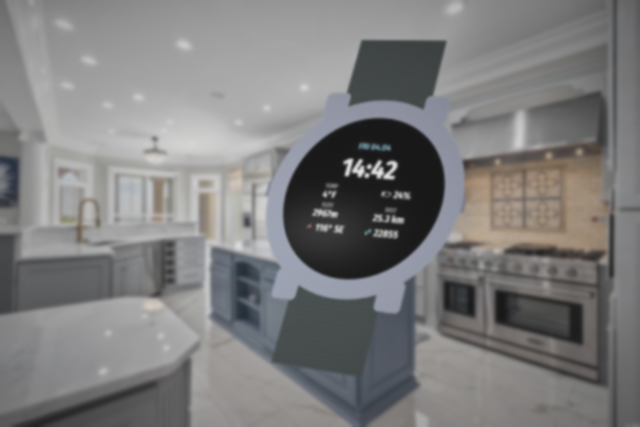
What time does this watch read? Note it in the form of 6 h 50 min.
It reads 14 h 42 min
